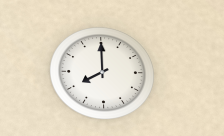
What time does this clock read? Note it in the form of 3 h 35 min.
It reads 8 h 00 min
